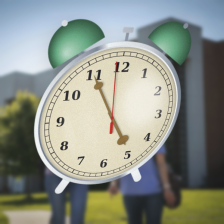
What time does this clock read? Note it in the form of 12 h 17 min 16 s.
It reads 4 h 54 min 59 s
